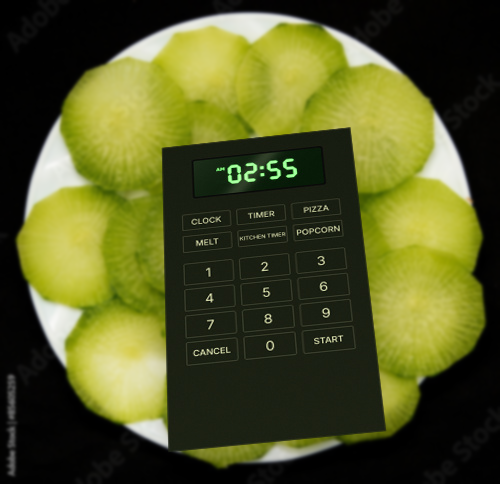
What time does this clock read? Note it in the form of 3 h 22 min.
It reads 2 h 55 min
